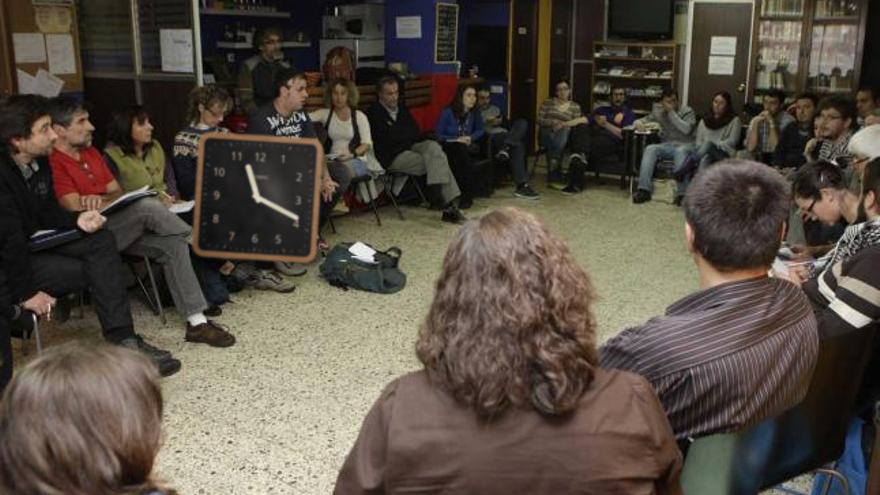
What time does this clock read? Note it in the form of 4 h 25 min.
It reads 11 h 19 min
